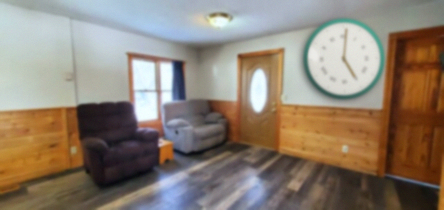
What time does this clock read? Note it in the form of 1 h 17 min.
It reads 5 h 01 min
